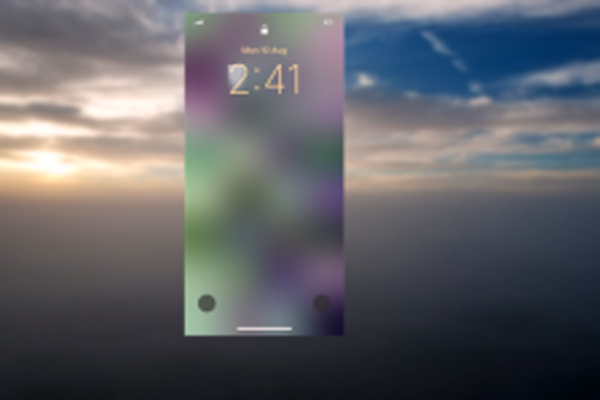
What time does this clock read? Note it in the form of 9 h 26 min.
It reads 2 h 41 min
